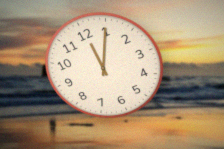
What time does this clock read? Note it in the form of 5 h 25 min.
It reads 12 h 05 min
